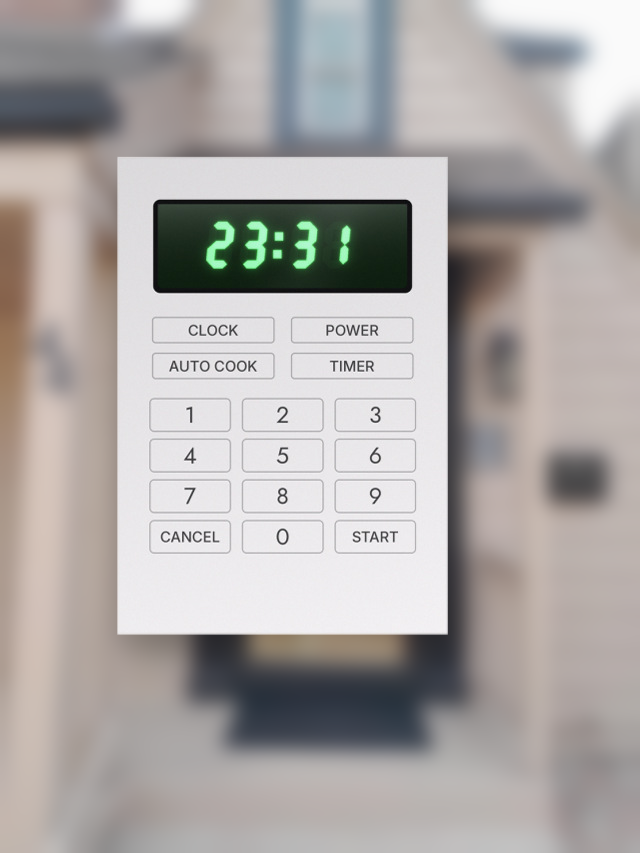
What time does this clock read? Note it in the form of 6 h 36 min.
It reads 23 h 31 min
